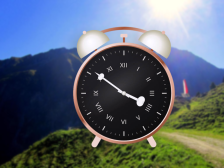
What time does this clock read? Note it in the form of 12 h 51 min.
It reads 3 h 51 min
